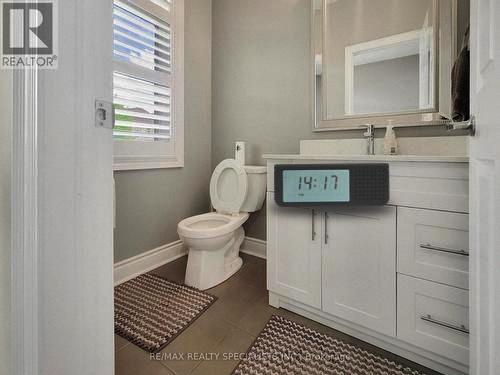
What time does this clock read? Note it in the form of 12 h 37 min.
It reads 14 h 17 min
